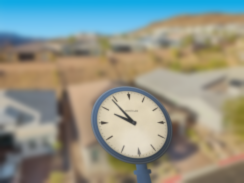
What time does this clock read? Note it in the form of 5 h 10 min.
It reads 9 h 54 min
